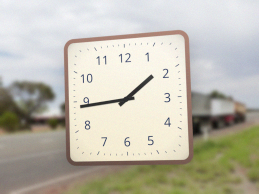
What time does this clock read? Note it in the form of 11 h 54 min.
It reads 1 h 44 min
